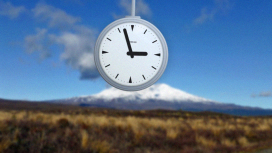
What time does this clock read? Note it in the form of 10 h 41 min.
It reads 2 h 57 min
